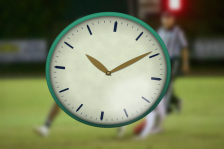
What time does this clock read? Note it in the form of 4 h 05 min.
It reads 10 h 09 min
